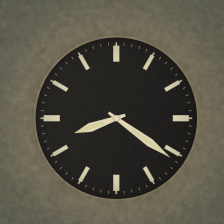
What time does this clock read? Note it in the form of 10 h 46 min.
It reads 8 h 21 min
